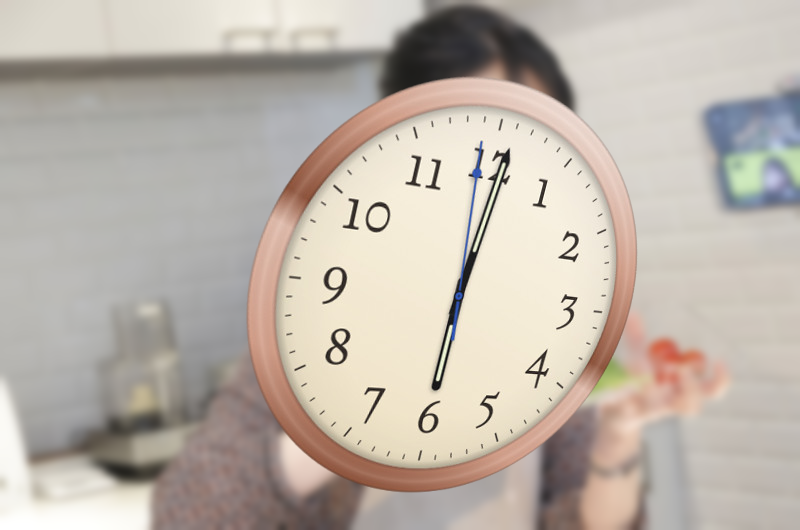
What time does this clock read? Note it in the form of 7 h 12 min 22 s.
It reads 6 h 00 min 59 s
